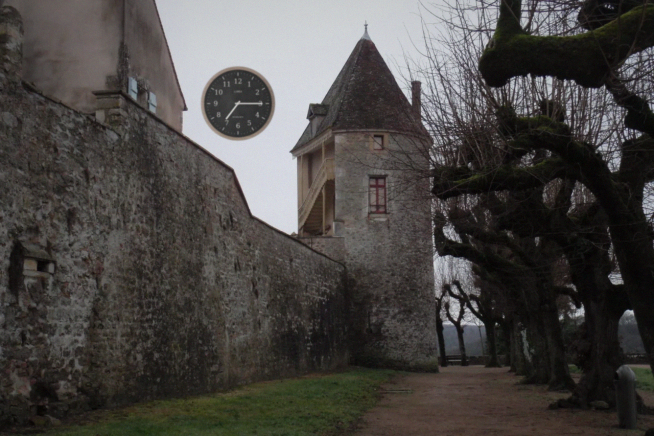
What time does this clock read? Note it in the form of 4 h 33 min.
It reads 7 h 15 min
